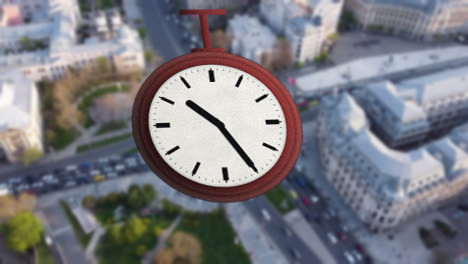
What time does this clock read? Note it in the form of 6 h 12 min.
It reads 10 h 25 min
